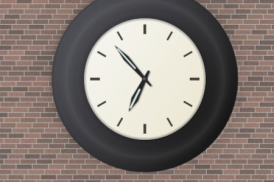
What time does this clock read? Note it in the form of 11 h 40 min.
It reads 6 h 53 min
